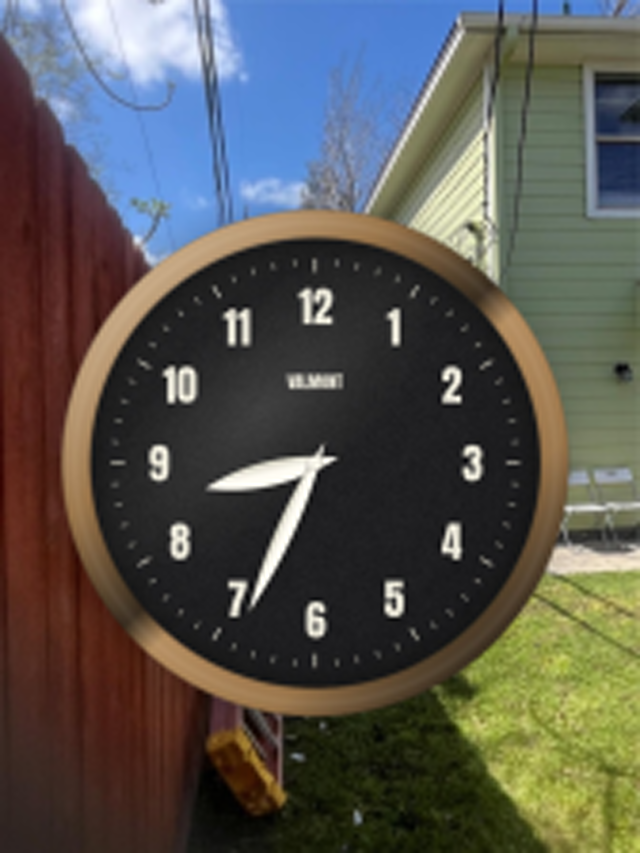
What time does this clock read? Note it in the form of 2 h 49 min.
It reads 8 h 34 min
